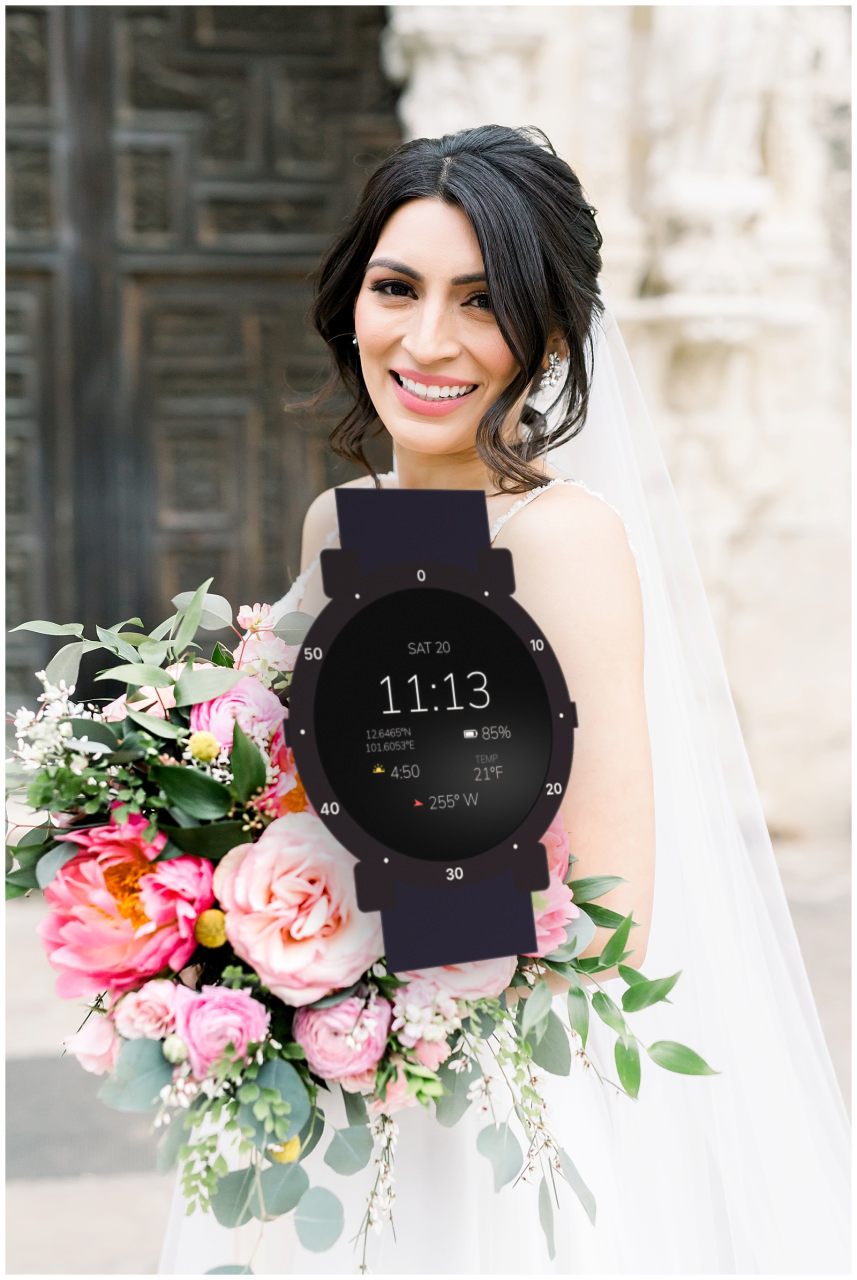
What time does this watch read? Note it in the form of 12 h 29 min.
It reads 11 h 13 min
